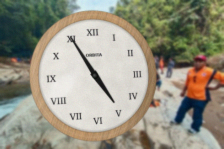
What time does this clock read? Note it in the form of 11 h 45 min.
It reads 4 h 55 min
